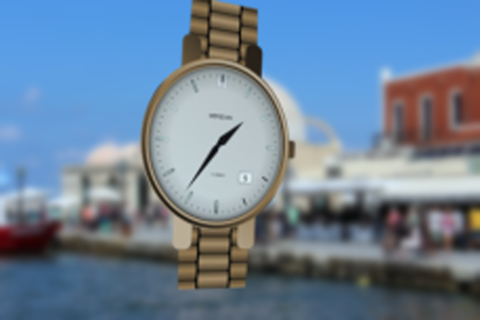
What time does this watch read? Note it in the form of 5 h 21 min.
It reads 1 h 36 min
